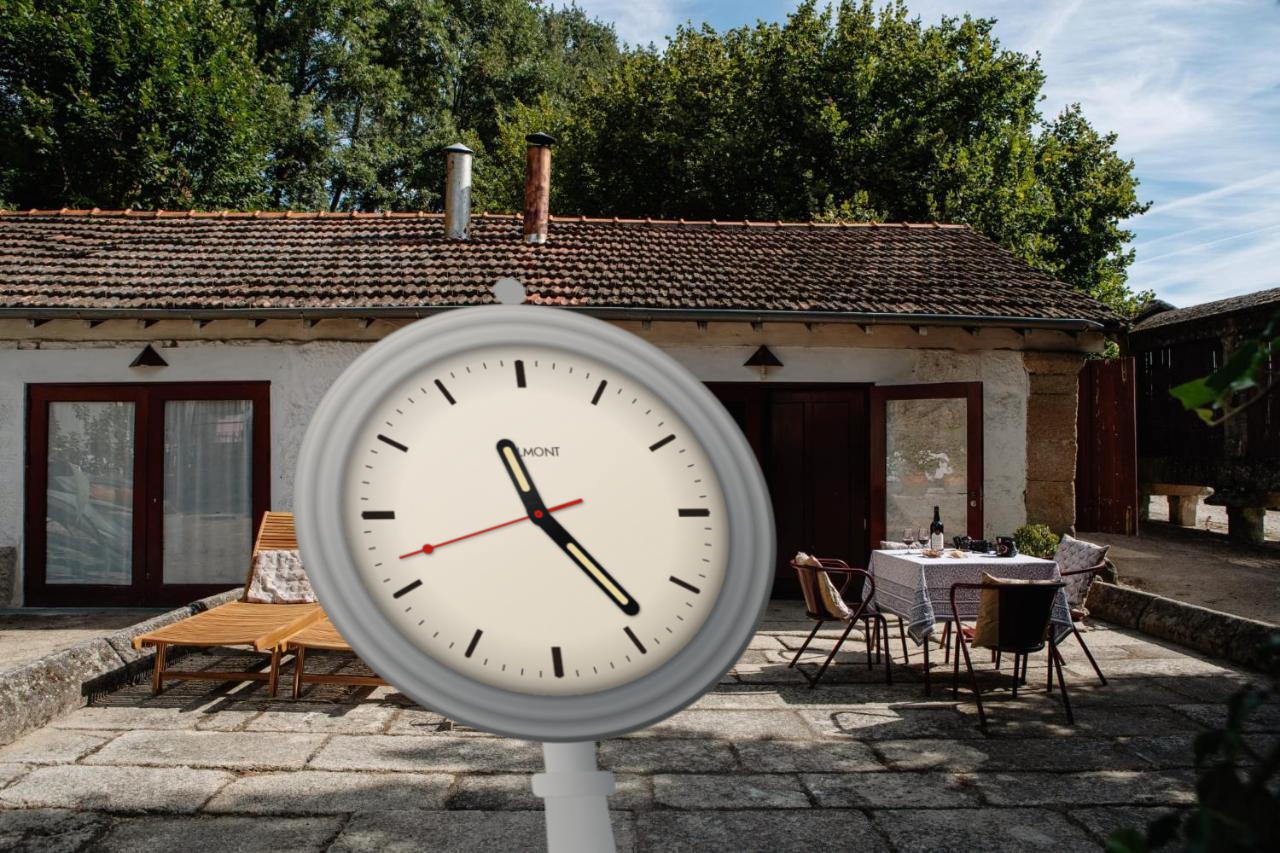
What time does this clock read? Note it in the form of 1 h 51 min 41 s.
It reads 11 h 23 min 42 s
